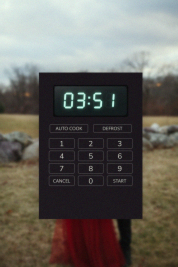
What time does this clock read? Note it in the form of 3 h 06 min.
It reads 3 h 51 min
